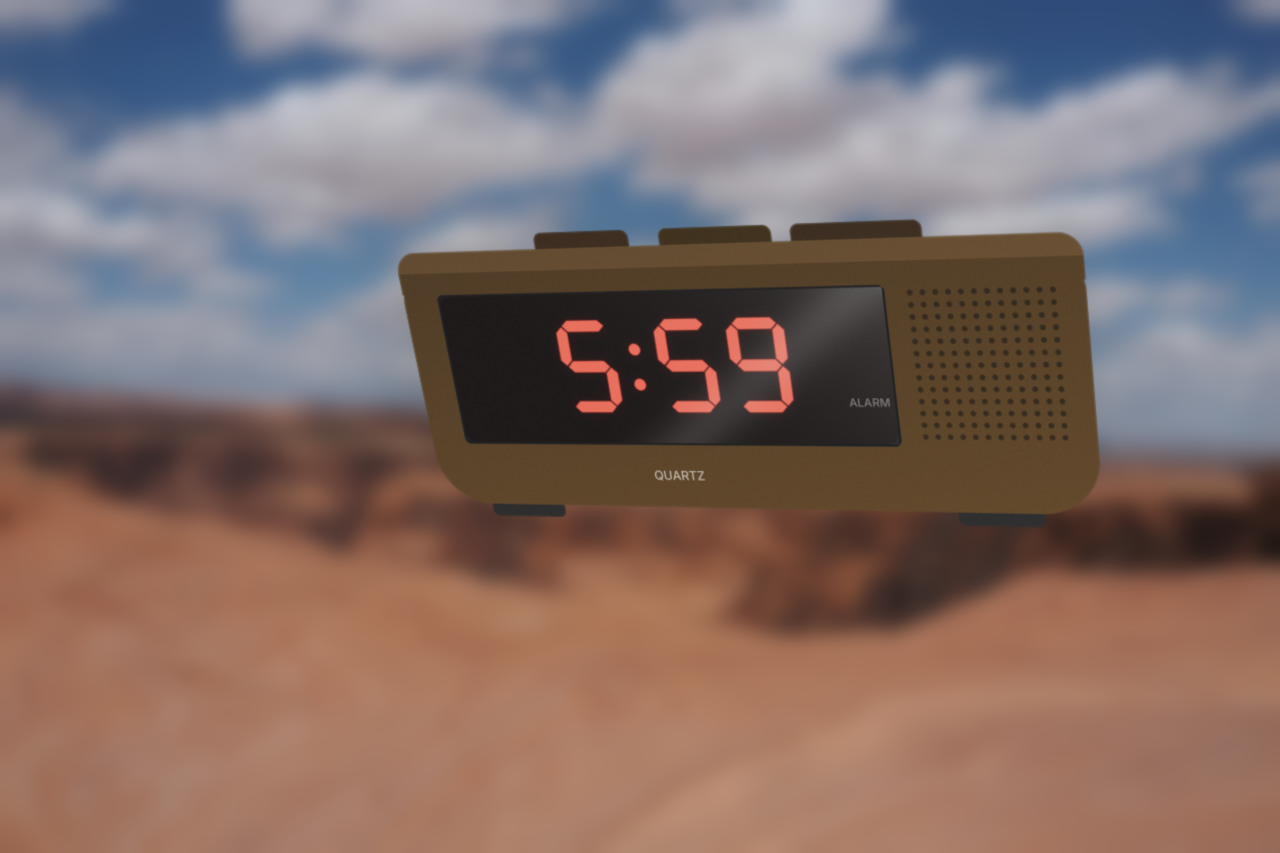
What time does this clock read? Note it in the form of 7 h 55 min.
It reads 5 h 59 min
